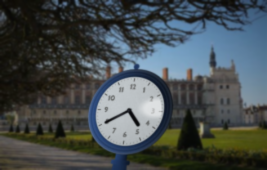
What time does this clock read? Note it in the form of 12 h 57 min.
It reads 4 h 40 min
